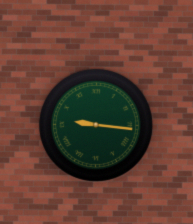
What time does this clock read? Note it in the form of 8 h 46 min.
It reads 9 h 16 min
